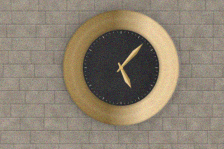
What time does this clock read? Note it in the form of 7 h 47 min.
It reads 5 h 07 min
